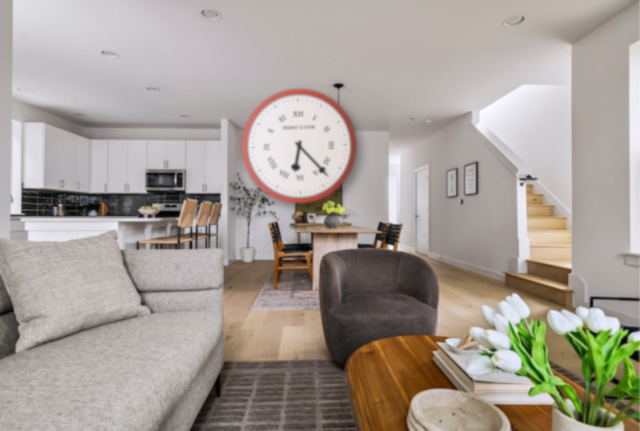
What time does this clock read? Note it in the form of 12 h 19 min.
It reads 6 h 23 min
